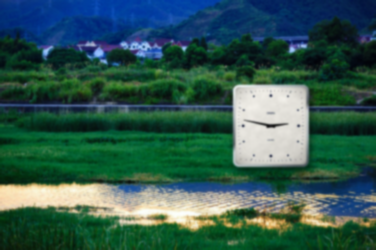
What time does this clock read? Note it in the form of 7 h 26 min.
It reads 2 h 47 min
